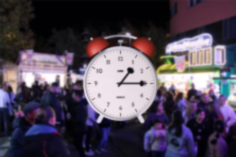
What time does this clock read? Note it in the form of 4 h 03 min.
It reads 1 h 15 min
